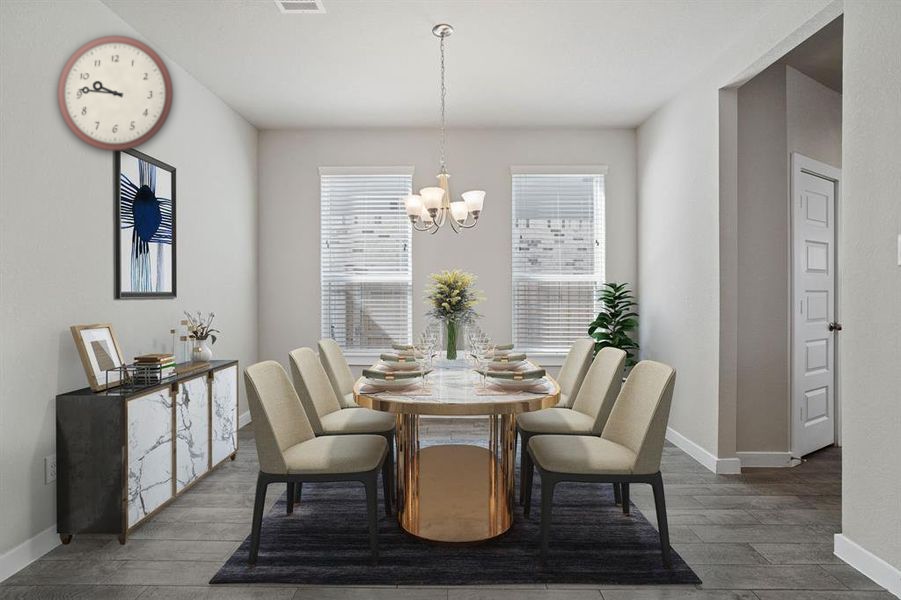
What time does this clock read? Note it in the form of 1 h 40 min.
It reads 9 h 46 min
